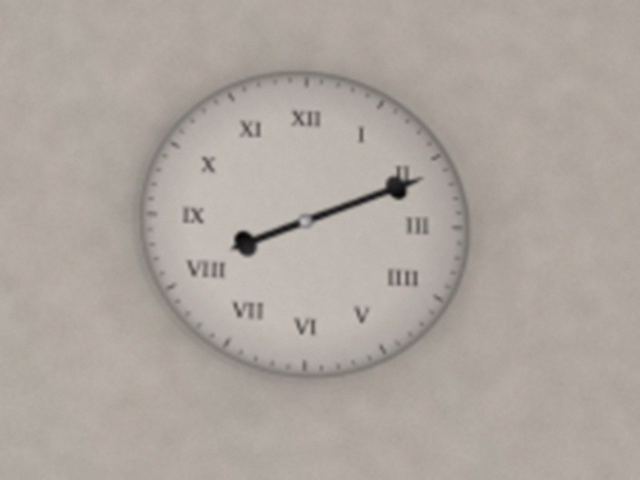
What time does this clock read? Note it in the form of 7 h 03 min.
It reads 8 h 11 min
